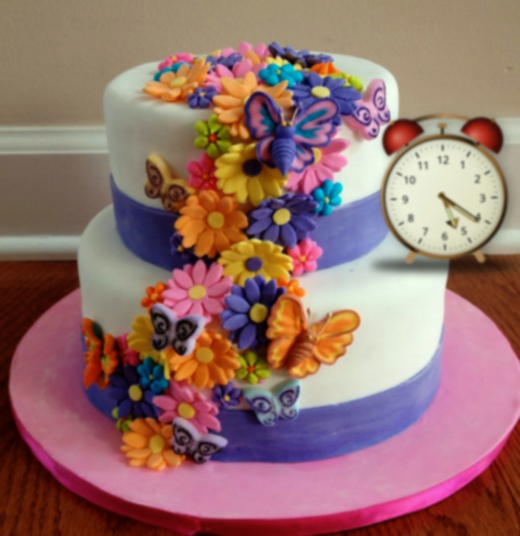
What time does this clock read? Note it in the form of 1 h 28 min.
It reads 5 h 21 min
